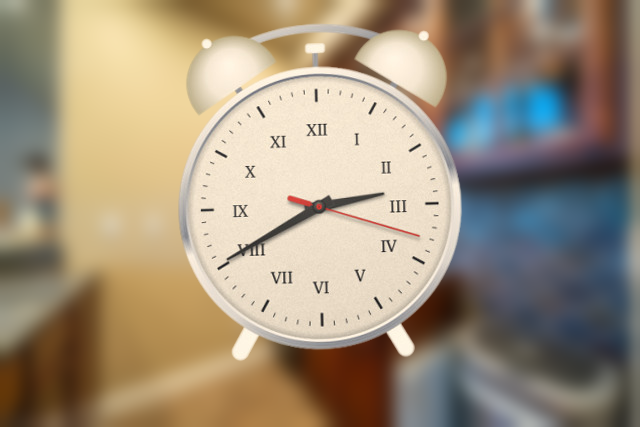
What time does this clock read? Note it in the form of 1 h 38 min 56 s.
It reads 2 h 40 min 18 s
